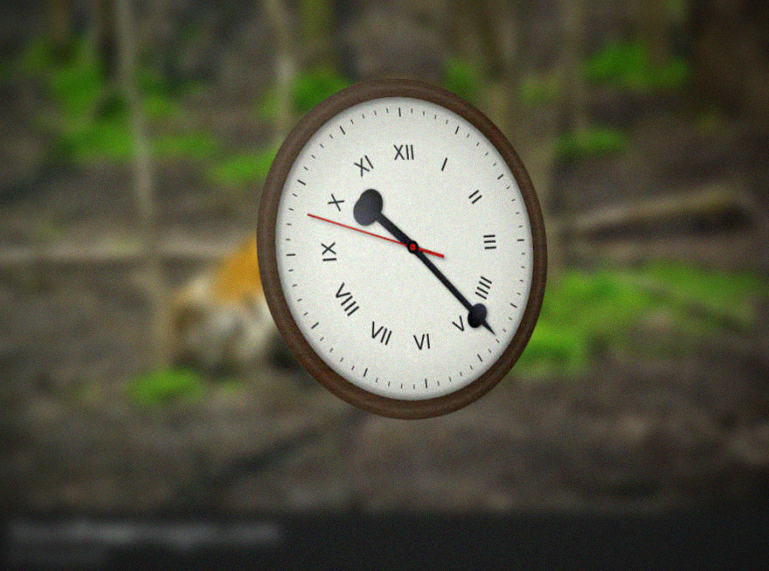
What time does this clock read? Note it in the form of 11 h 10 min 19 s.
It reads 10 h 22 min 48 s
